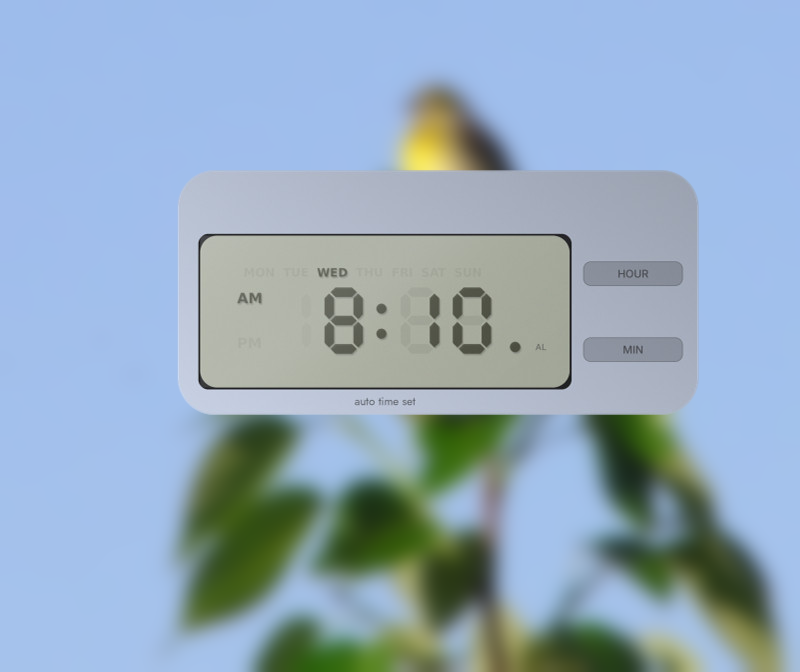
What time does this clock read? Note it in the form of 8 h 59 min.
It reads 8 h 10 min
